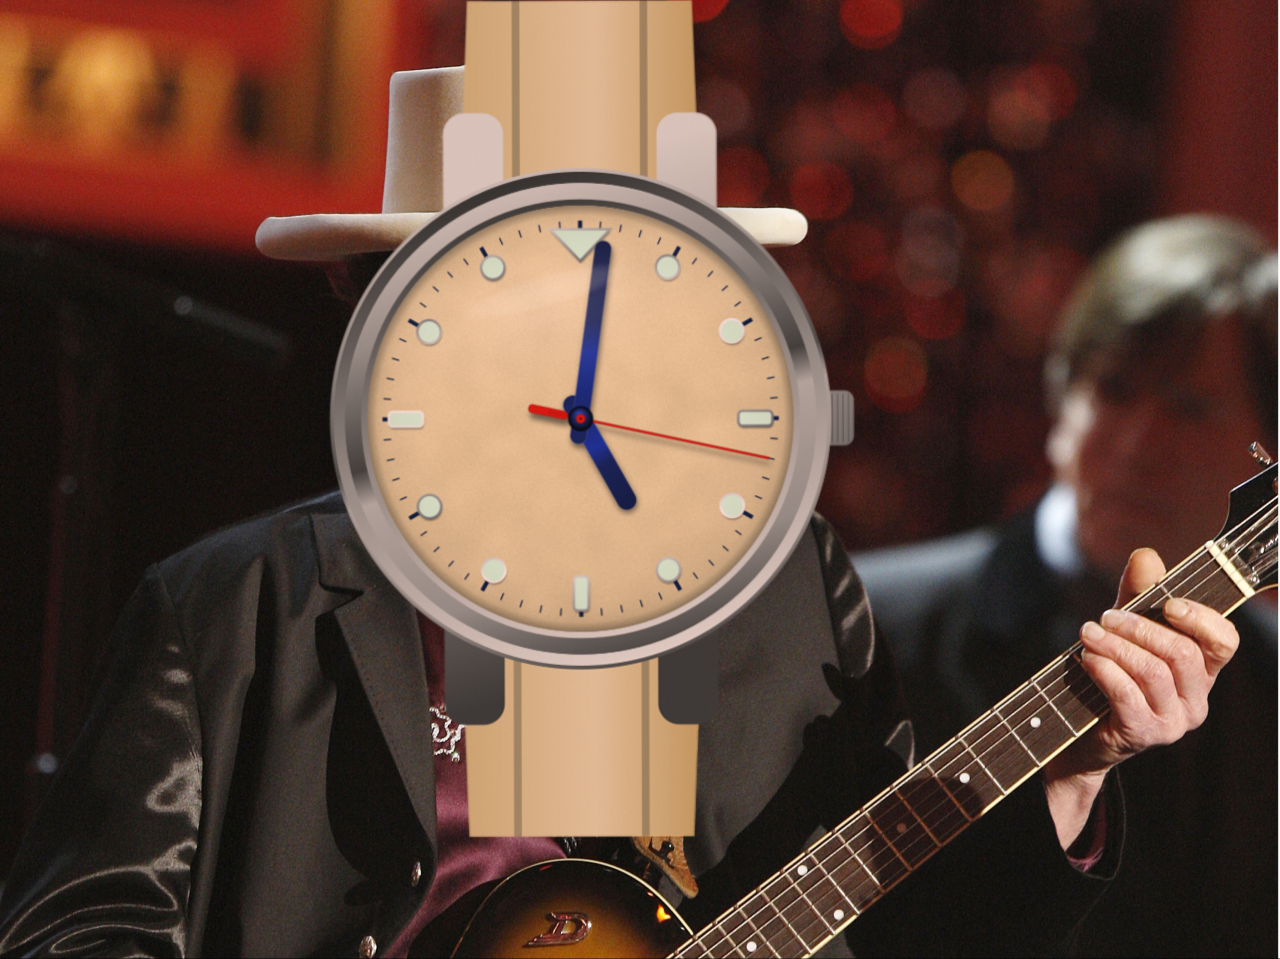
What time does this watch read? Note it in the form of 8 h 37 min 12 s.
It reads 5 h 01 min 17 s
